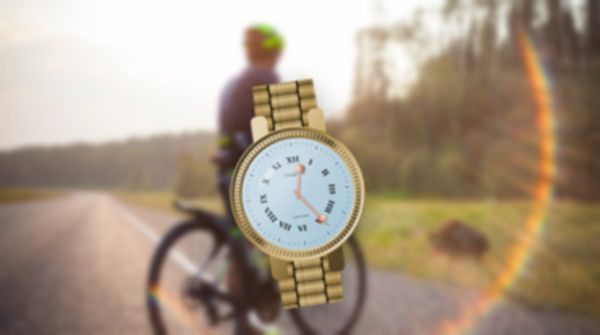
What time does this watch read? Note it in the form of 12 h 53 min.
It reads 12 h 24 min
